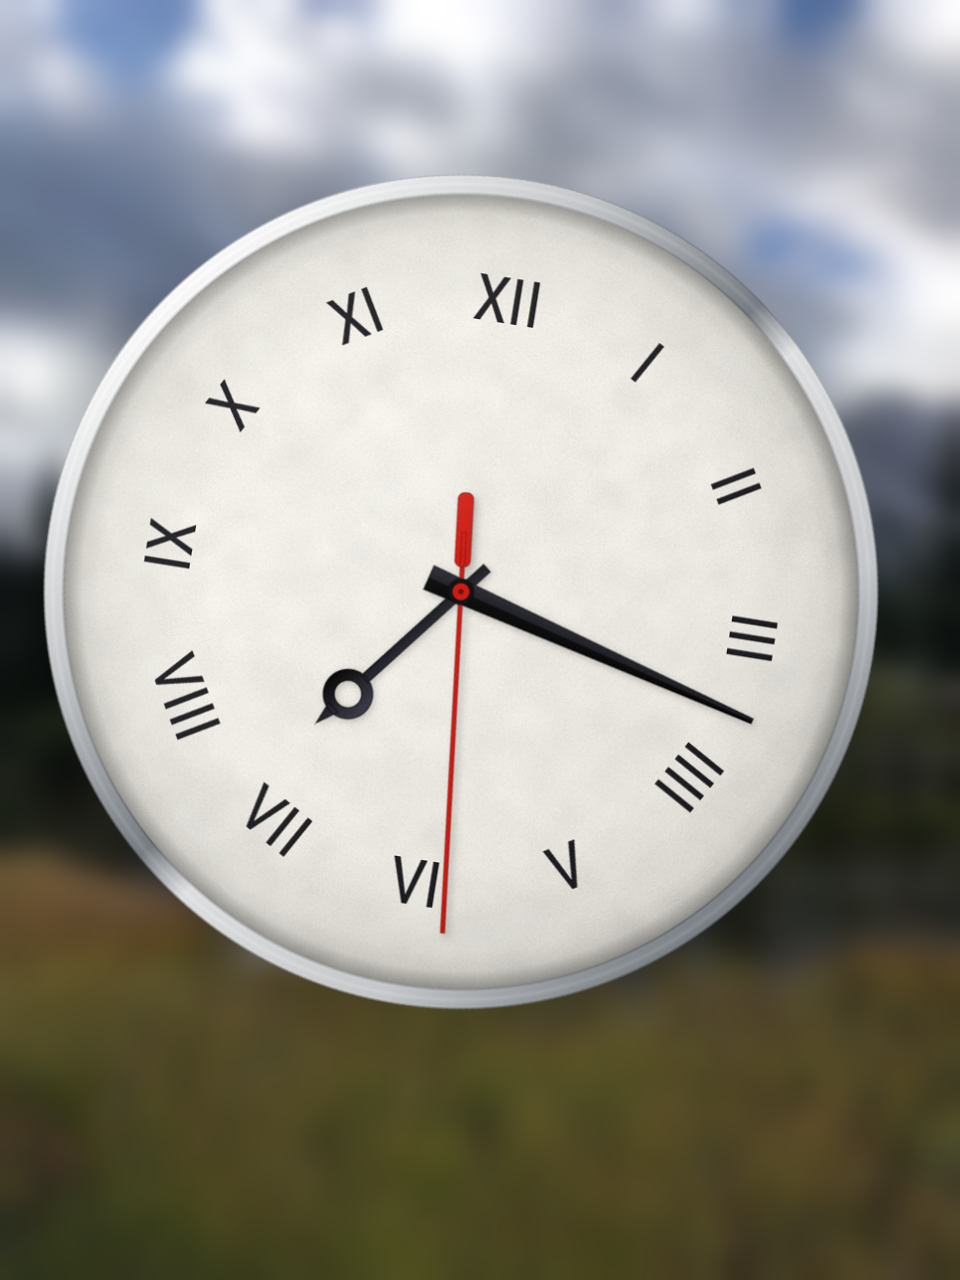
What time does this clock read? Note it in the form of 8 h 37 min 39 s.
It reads 7 h 17 min 29 s
